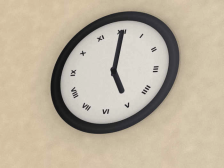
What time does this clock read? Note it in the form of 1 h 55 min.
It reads 5 h 00 min
